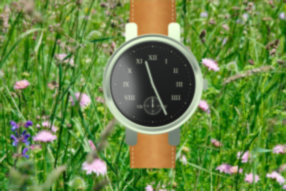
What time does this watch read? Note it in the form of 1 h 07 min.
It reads 11 h 26 min
